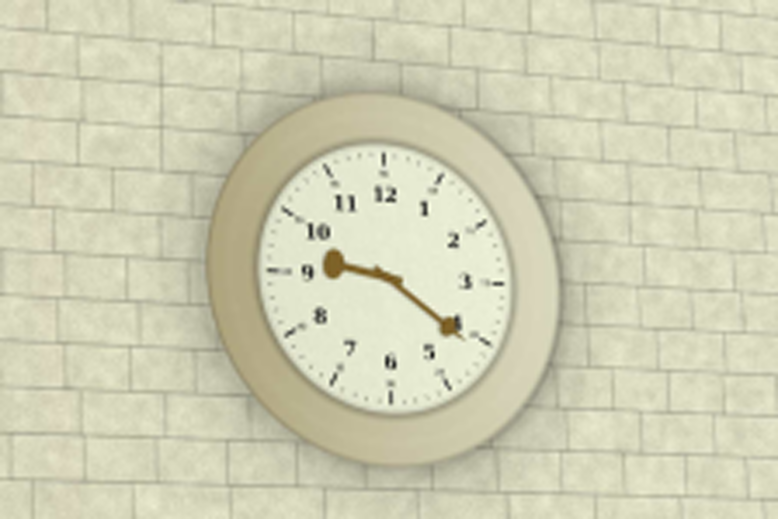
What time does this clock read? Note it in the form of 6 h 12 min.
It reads 9 h 21 min
